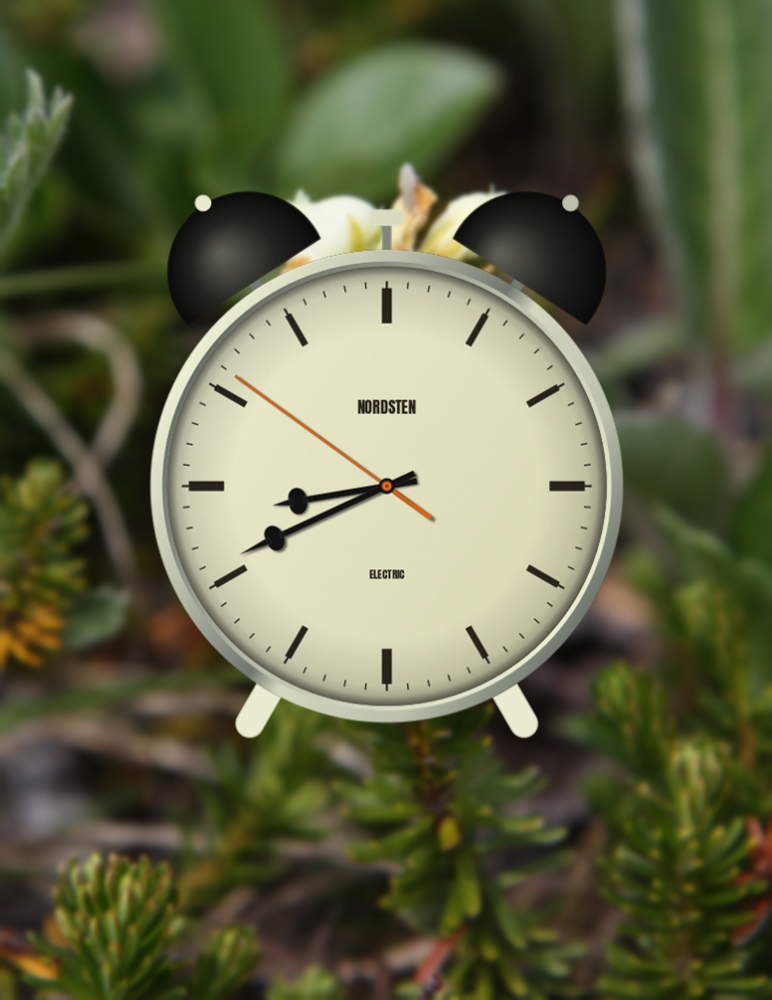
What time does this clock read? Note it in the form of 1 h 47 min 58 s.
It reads 8 h 40 min 51 s
